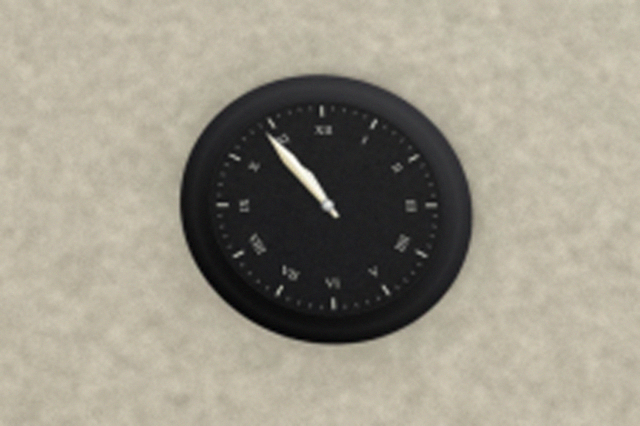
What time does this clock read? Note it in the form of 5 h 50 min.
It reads 10 h 54 min
